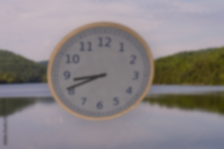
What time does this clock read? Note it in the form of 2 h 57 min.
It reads 8 h 41 min
